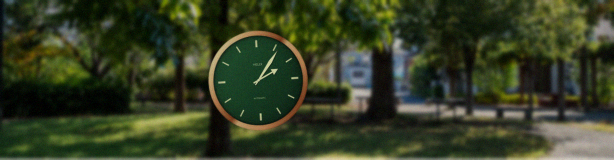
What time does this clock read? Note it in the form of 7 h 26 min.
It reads 2 h 06 min
